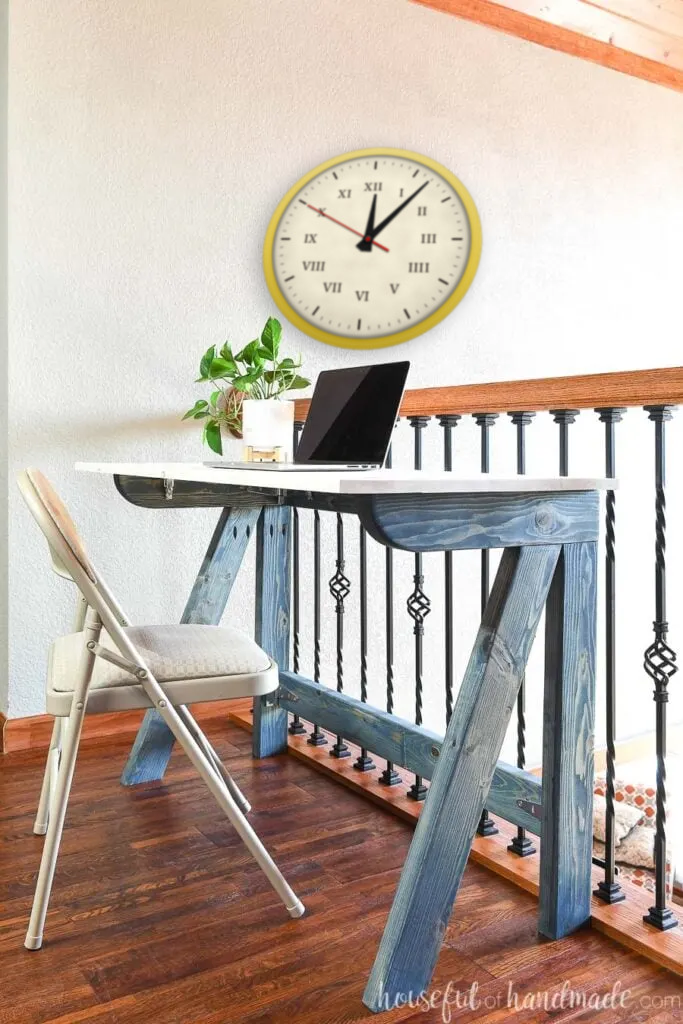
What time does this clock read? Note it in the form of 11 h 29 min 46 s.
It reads 12 h 06 min 50 s
